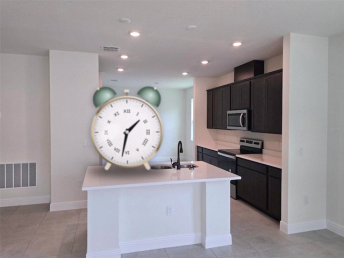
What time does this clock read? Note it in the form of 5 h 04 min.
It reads 1 h 32 min
